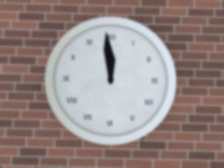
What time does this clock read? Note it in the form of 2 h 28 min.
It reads 11 h 59 min
